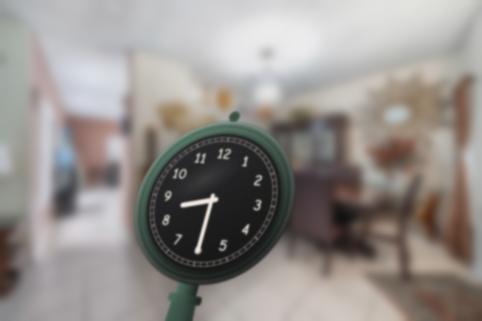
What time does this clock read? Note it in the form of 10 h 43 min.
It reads 8 h 30 min
